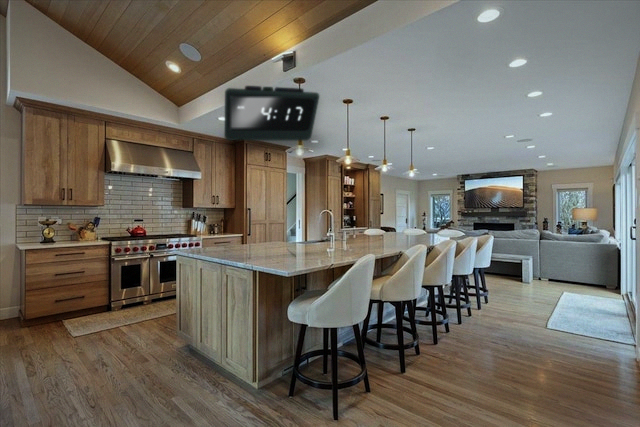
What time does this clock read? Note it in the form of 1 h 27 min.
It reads 4 h 17 min
